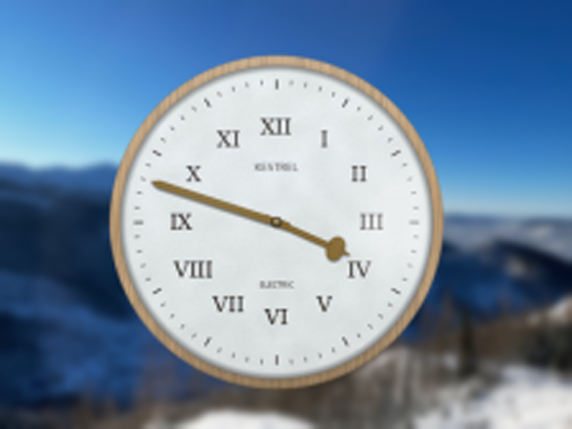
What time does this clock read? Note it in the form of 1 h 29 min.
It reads 3 h 48 min
